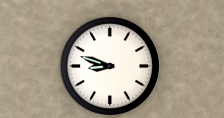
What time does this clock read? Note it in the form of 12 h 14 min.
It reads 8 h 48 min
